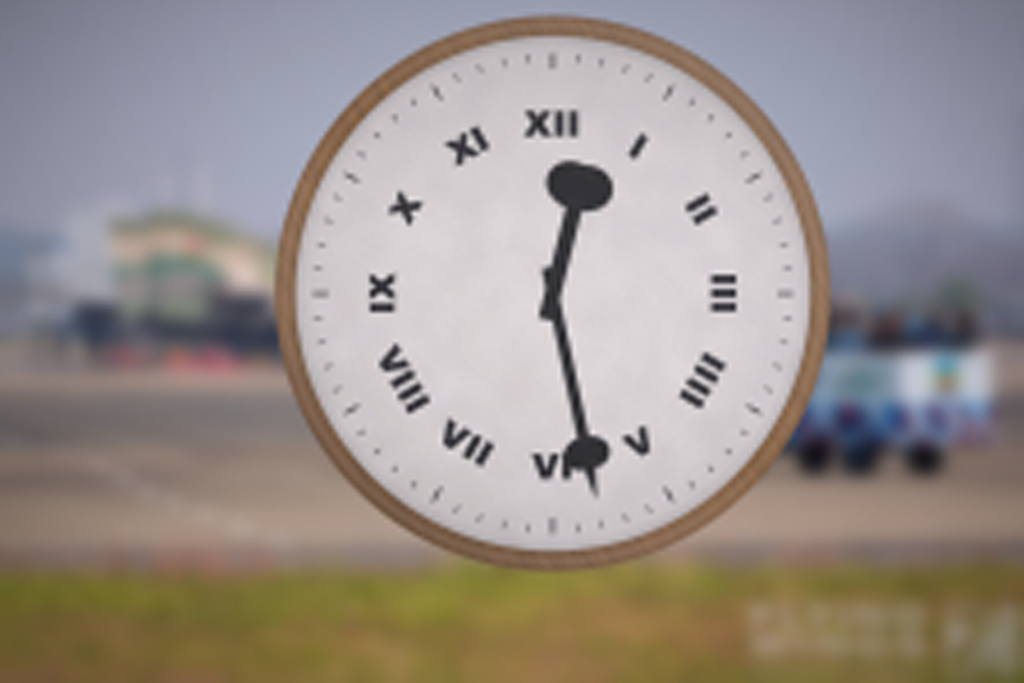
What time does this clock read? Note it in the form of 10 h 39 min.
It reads 12 h 28 min
